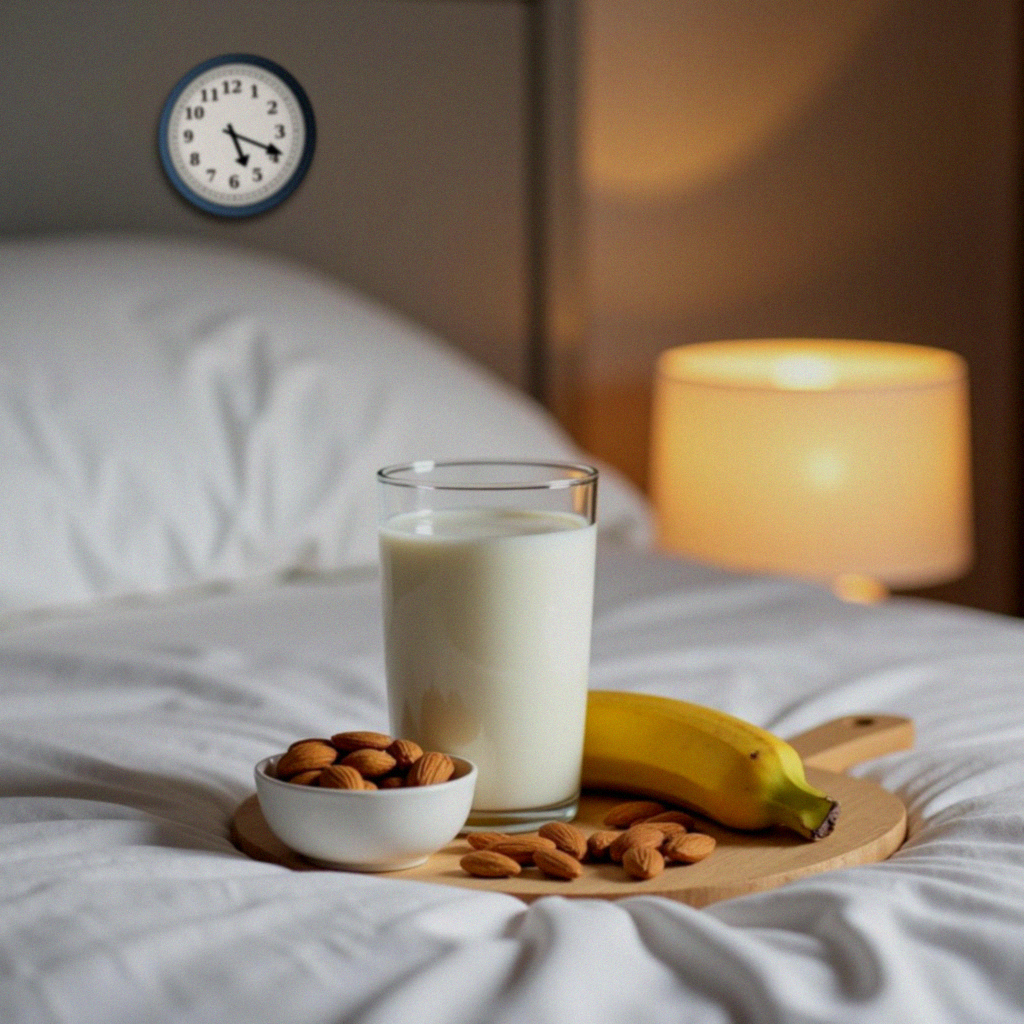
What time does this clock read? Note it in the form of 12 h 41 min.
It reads 5 h 19 min
